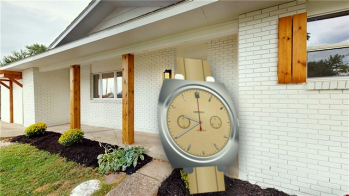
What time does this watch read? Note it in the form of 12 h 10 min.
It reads 9 h 40 min
